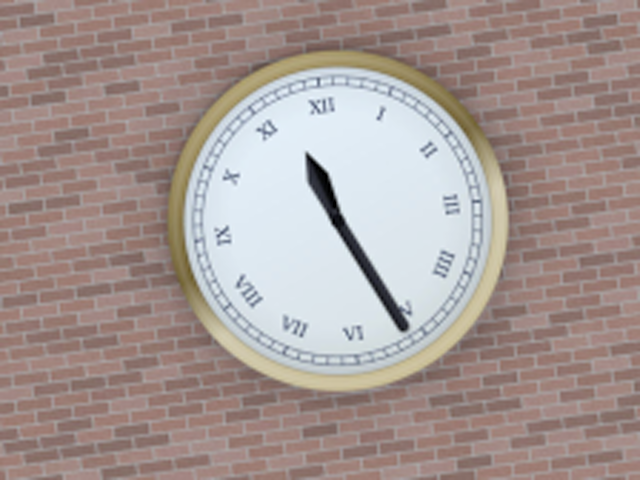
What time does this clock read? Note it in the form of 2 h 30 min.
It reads 11 h 26 min
